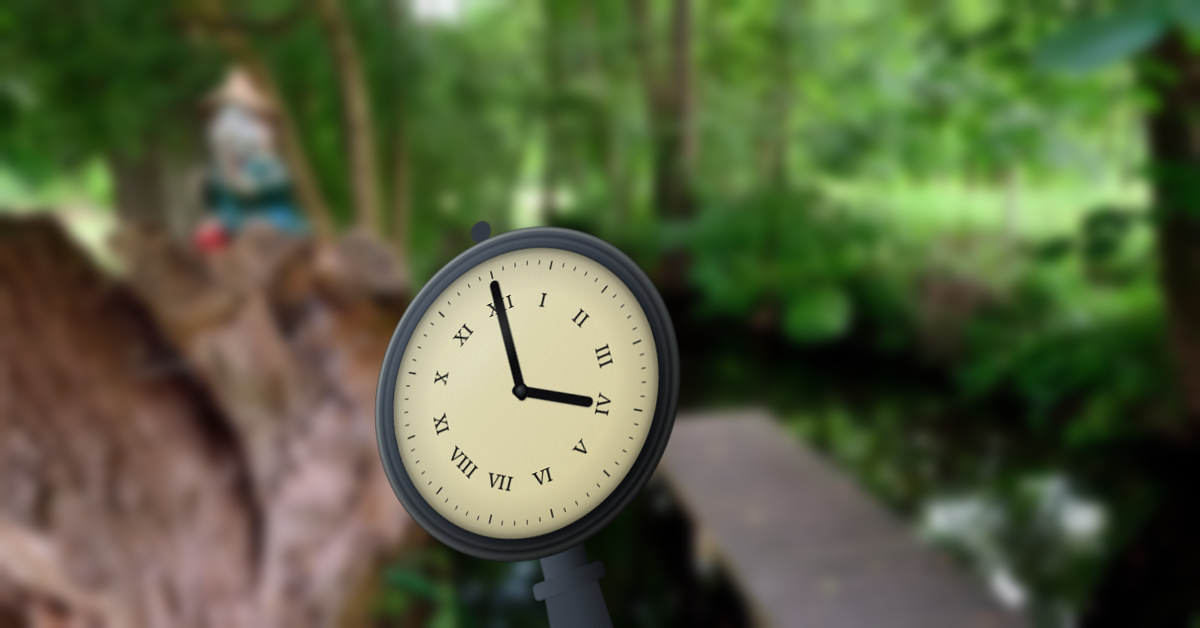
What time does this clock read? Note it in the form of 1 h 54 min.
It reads 4 h 00 min
